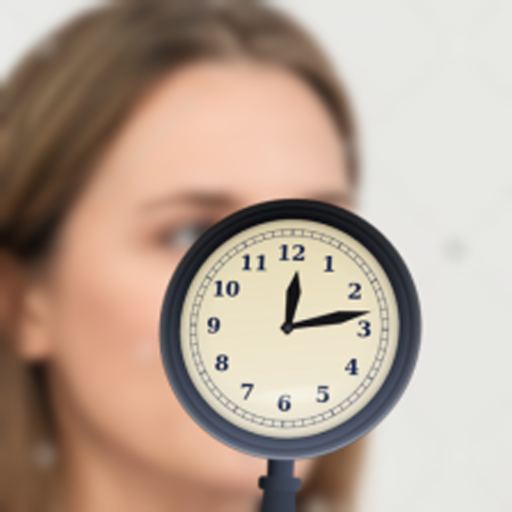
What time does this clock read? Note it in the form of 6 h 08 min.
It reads 12 h 13 min
